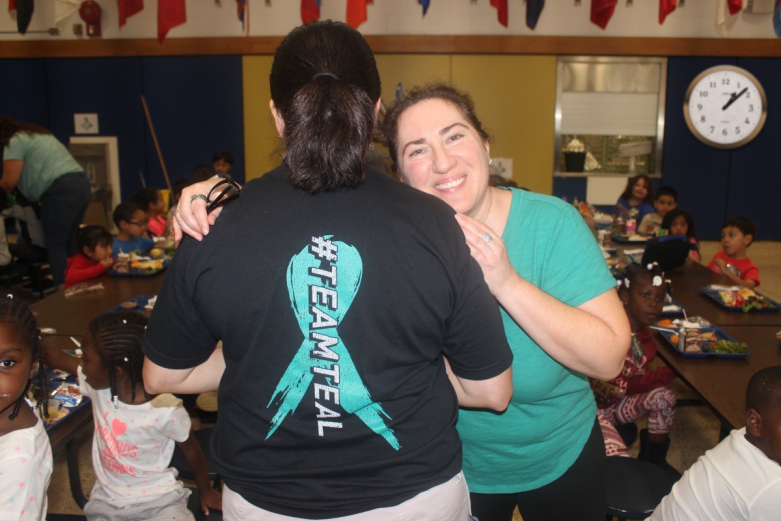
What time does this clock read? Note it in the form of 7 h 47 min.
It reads 1 h 08 min
